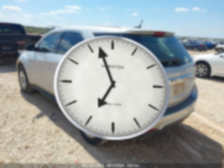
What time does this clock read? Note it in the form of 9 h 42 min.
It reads 6 h 57 min
